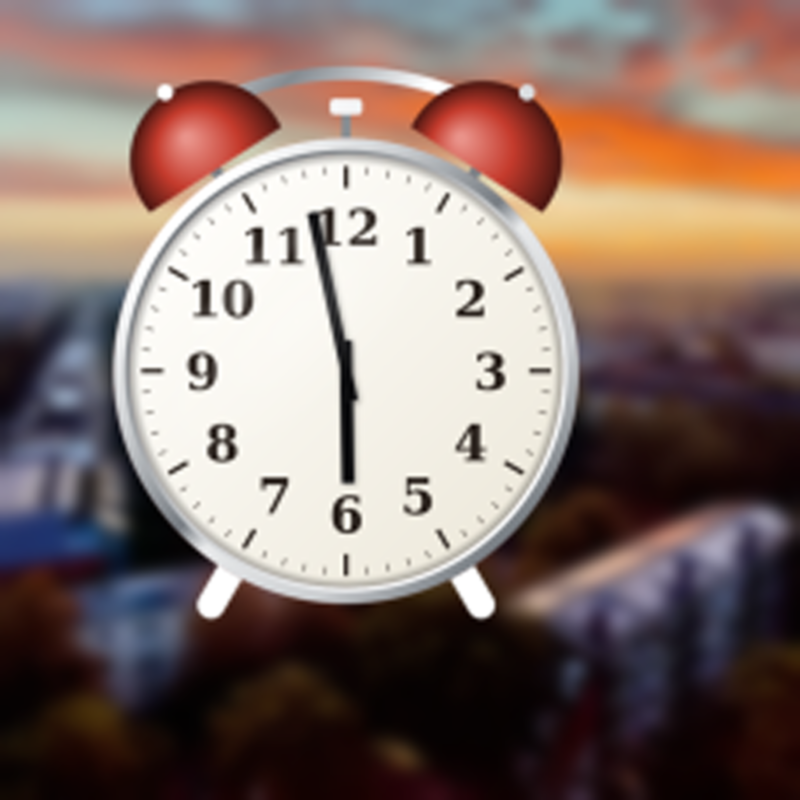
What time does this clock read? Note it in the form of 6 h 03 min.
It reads 5 h 58 min
